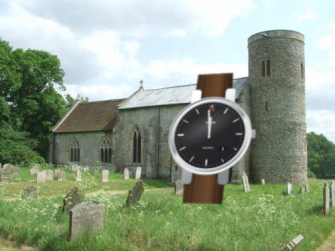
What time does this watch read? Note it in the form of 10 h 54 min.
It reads 11 h 59 min
